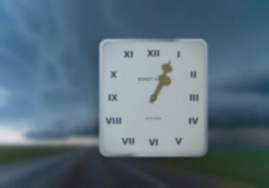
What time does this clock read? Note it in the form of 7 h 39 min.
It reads 1 h 04 min
